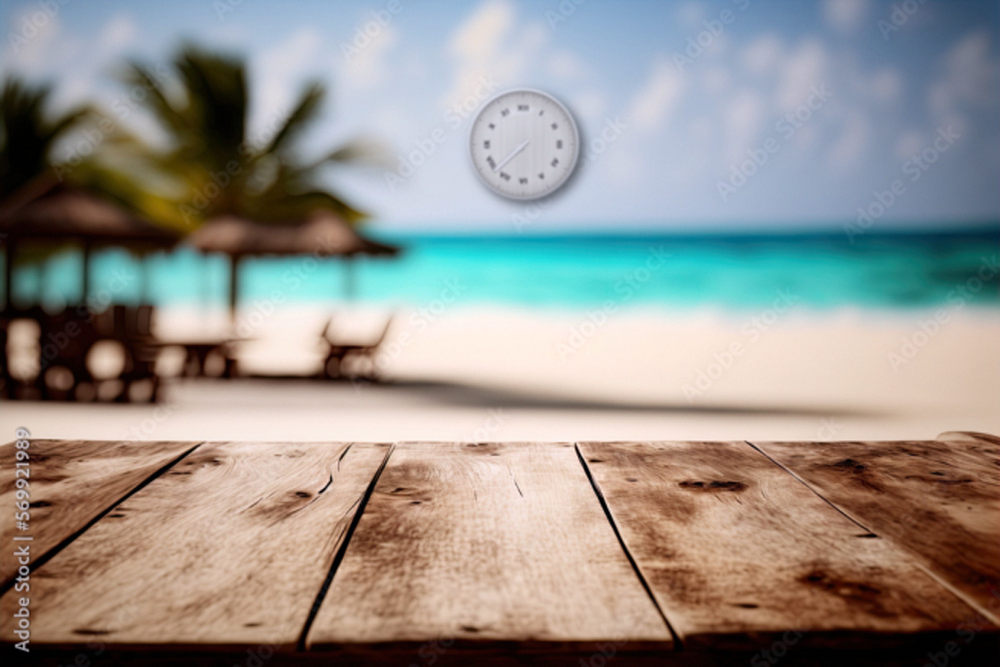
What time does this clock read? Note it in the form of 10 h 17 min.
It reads 7 h 38 min
